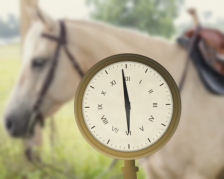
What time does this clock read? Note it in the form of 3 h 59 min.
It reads 5 h 59 min
